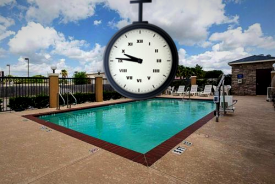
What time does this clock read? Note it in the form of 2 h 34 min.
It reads 9 h 46 min
